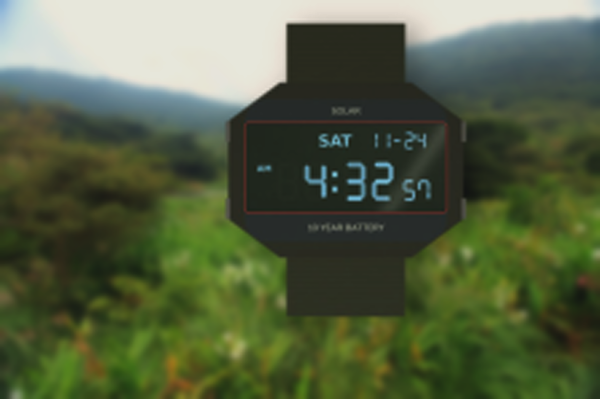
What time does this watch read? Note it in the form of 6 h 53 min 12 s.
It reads 4 h 32 min 57 s
